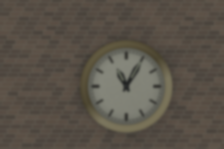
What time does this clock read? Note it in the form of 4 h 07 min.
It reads 11 h 05 min
